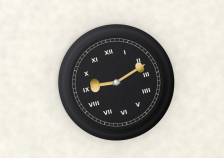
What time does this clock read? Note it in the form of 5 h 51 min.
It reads 9 h 12 min
